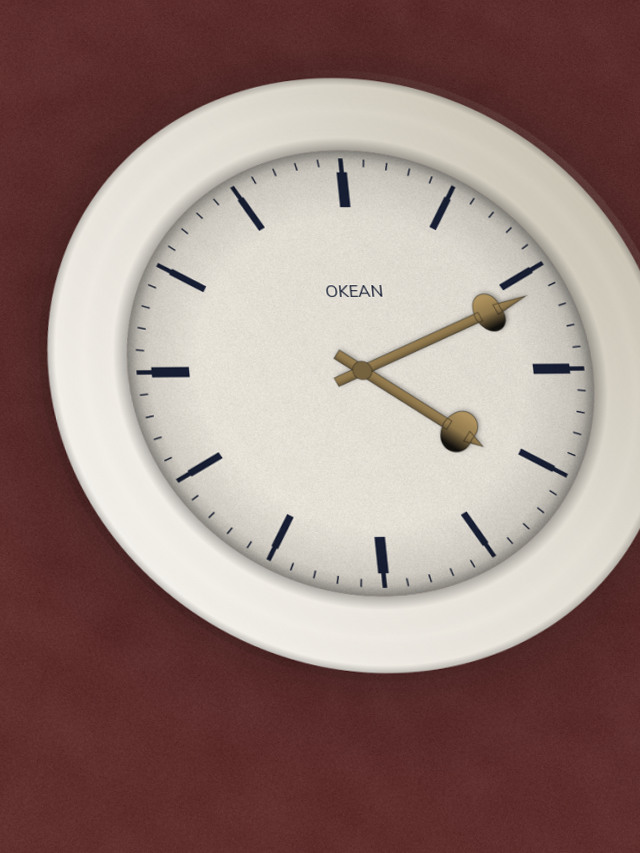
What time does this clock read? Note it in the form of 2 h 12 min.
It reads 4 h 11 min
